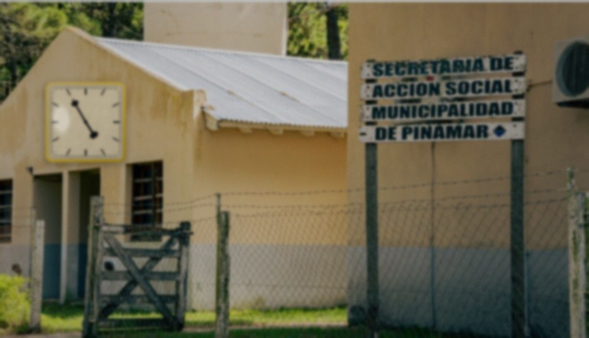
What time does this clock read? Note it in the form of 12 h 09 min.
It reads 4 h 55 min
